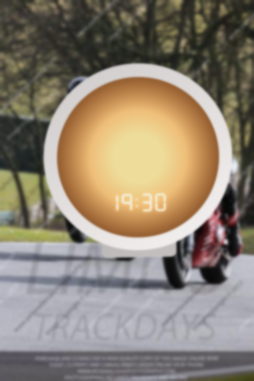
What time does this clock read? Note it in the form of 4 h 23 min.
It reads 19 h 30 min
